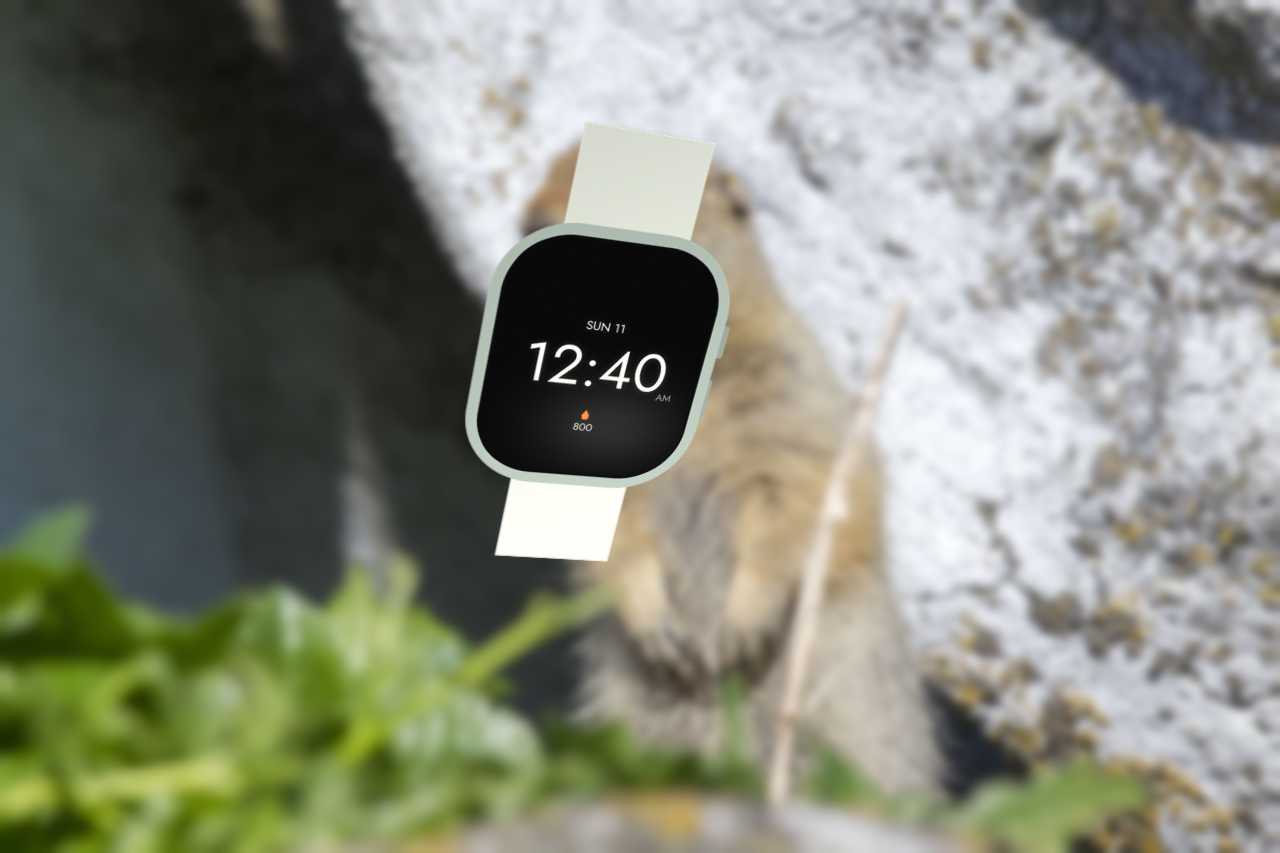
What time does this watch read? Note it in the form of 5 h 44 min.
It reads 12 h 40 min
